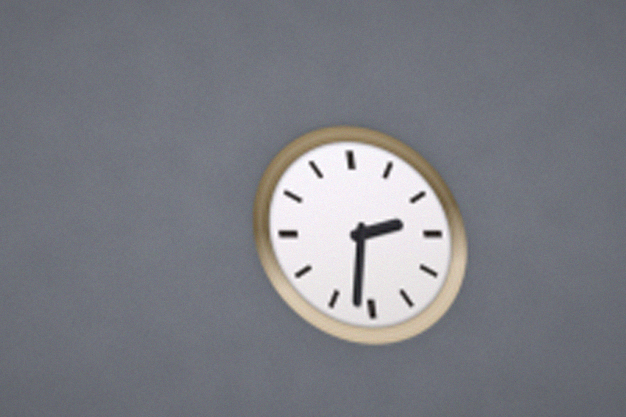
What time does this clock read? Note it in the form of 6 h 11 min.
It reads 2 h 32 min
